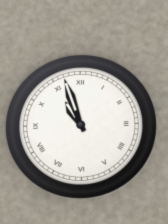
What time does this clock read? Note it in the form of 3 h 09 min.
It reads 10 h 57 min
